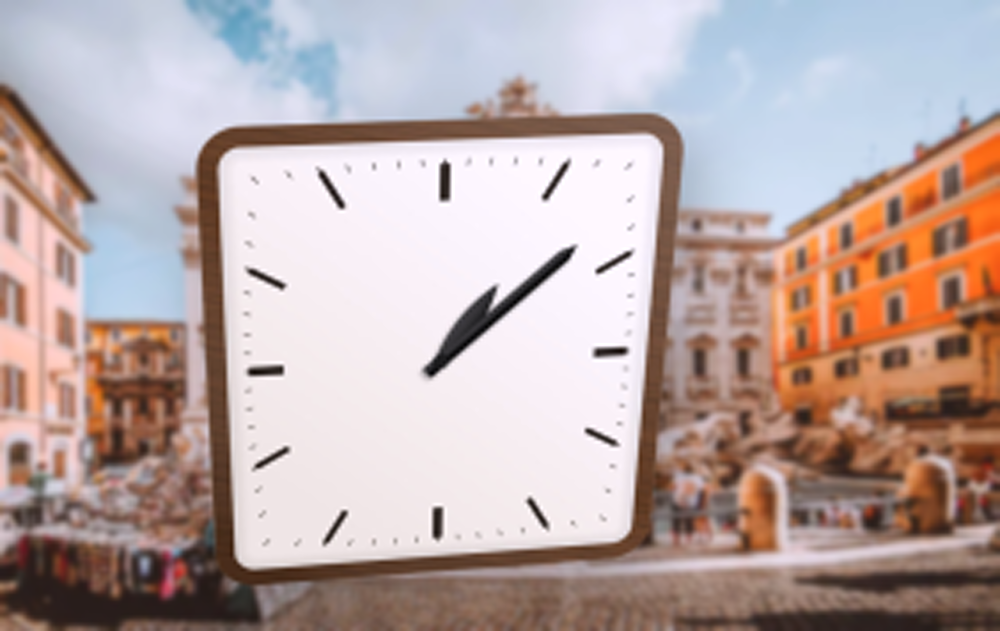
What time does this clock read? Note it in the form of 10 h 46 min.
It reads 1 h 08 min
